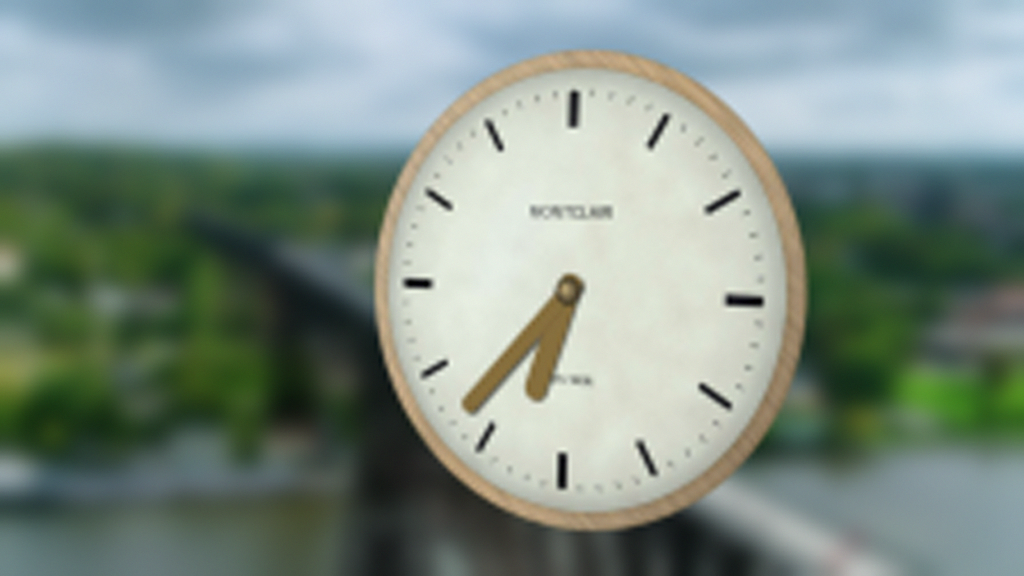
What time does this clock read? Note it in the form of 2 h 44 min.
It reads 6 h 37 min
